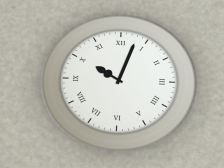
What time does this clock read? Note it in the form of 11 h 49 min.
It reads 10 h 03 min
